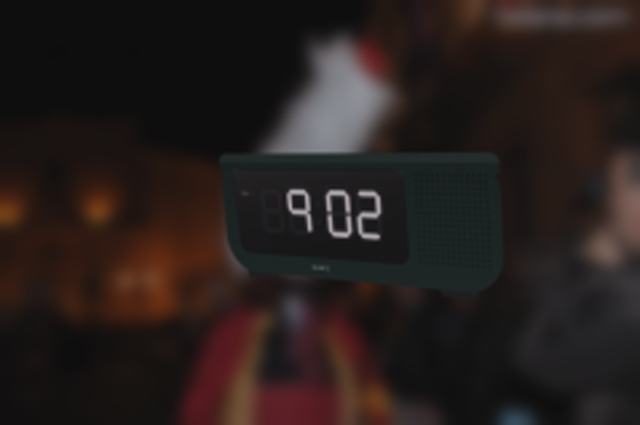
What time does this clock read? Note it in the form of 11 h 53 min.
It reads 9 h 02 min
